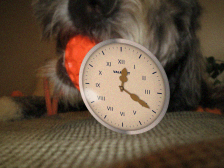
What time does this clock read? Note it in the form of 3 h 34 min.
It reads 12 h 20 min
